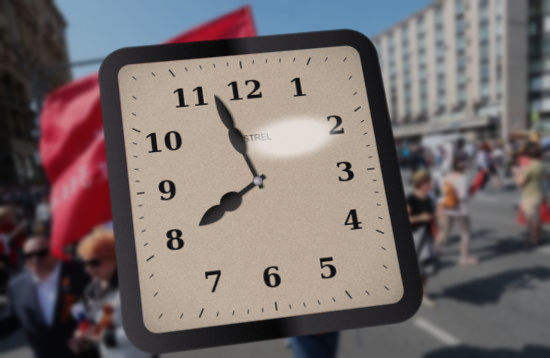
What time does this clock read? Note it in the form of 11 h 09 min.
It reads 7 h 57 min
